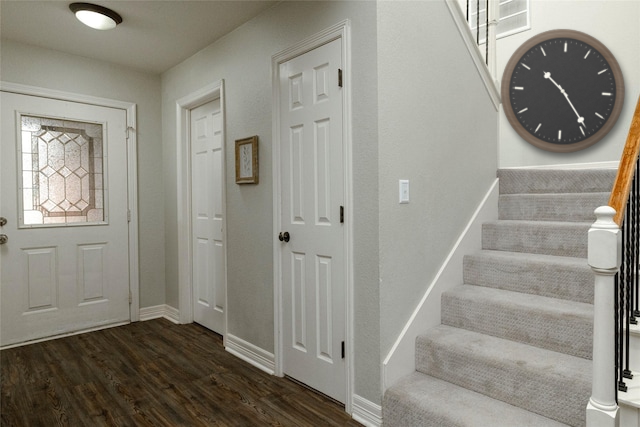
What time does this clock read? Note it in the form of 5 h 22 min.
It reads 10 h 24 min
